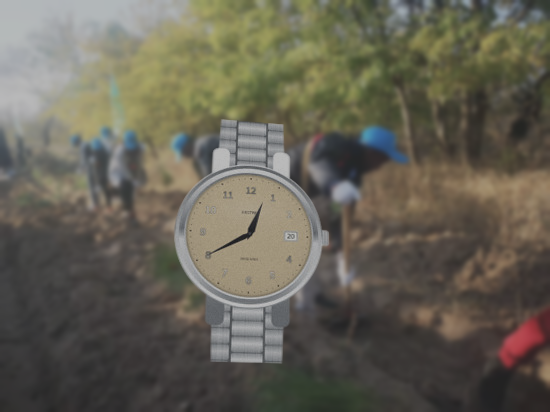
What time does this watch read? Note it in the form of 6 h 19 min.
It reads 12 h 40 min
